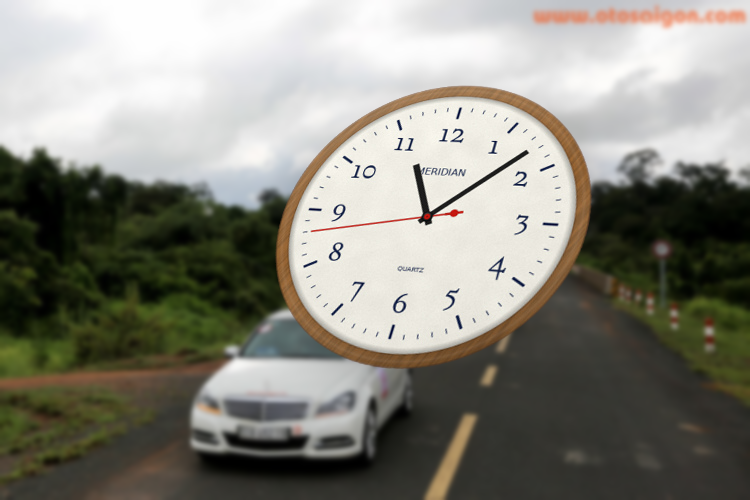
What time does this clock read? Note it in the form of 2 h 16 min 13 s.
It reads 11 h 07 min 43 s
